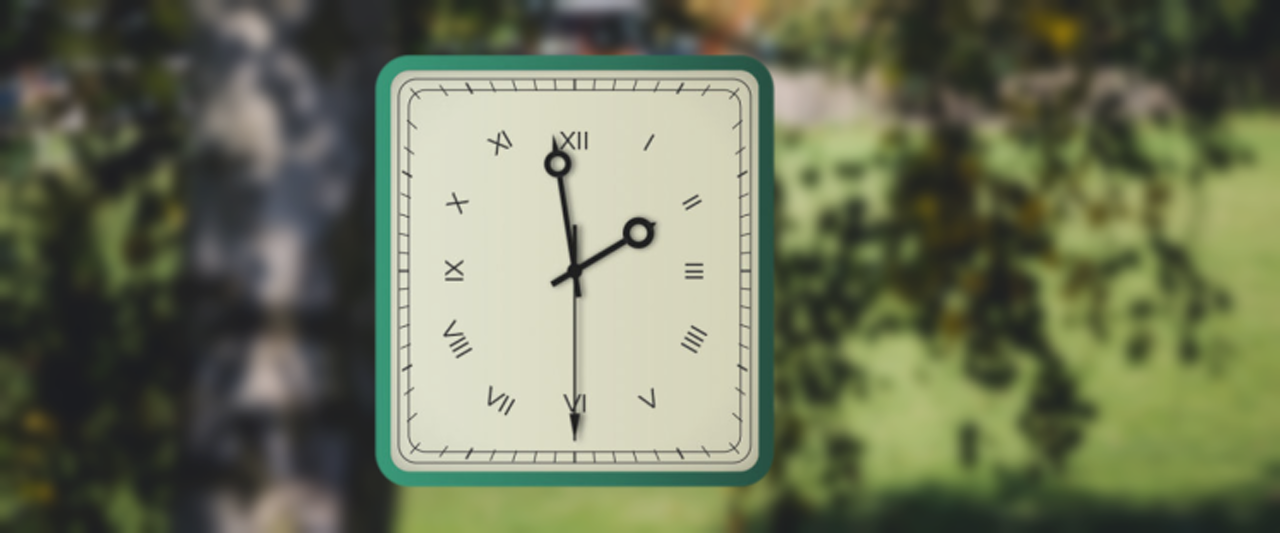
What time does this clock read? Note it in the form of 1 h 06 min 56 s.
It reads 1 h 58 min 30 s
